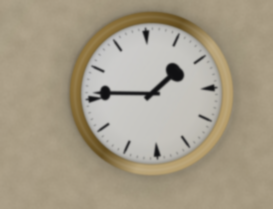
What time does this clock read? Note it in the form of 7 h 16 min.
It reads 1 h 46 min
